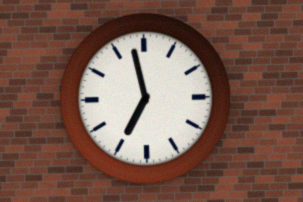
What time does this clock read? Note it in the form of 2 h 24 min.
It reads 6 h 58 min
